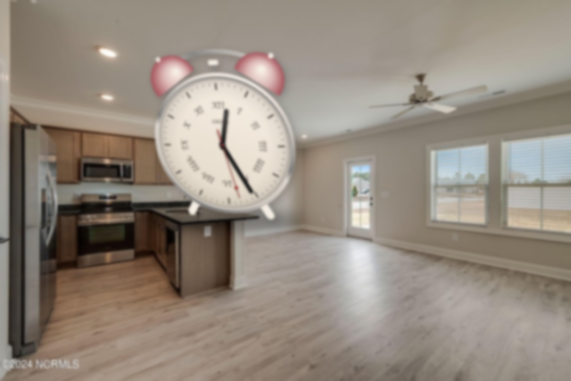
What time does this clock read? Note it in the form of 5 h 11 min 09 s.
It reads 12 h 25 min 28 s
